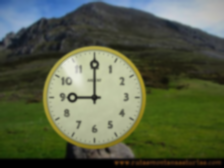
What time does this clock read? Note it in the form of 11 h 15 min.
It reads 9 h 00 min
